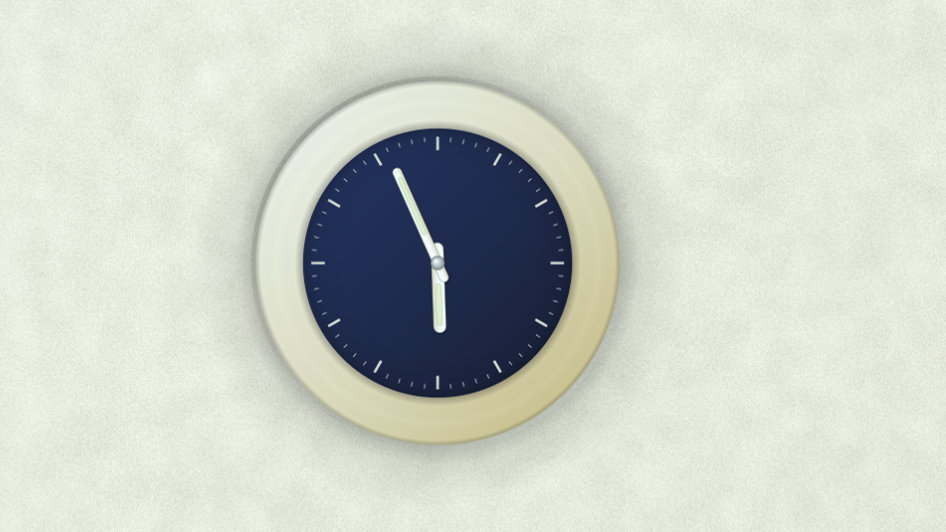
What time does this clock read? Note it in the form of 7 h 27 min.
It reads 5 h 56 min
